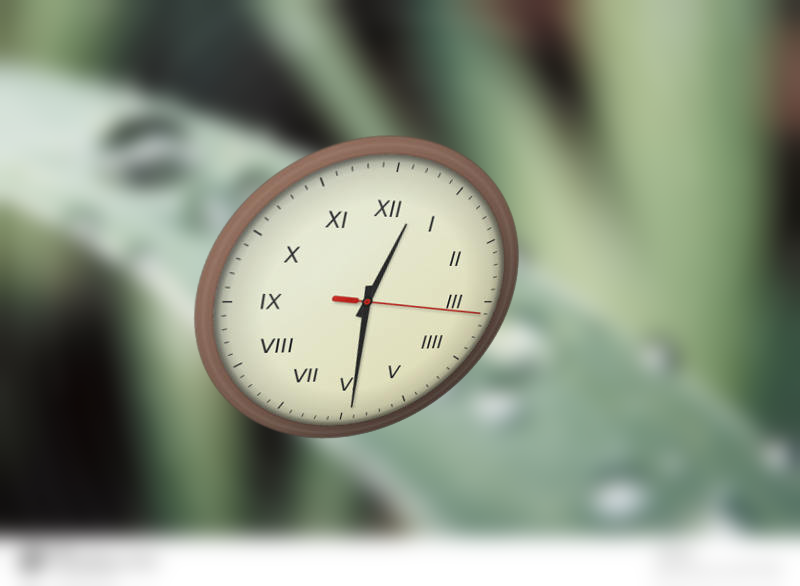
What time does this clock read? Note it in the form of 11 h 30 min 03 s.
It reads 12 h 29 min 16 s
